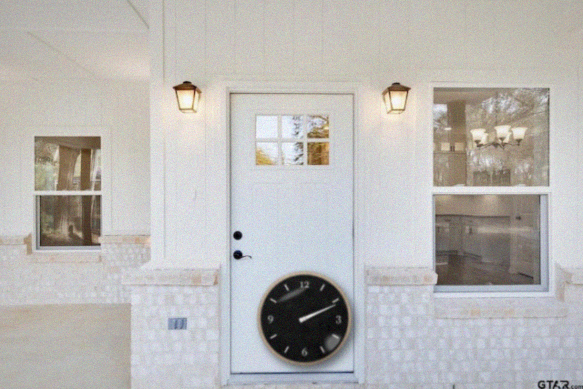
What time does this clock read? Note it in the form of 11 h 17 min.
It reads 2 h 11 min
